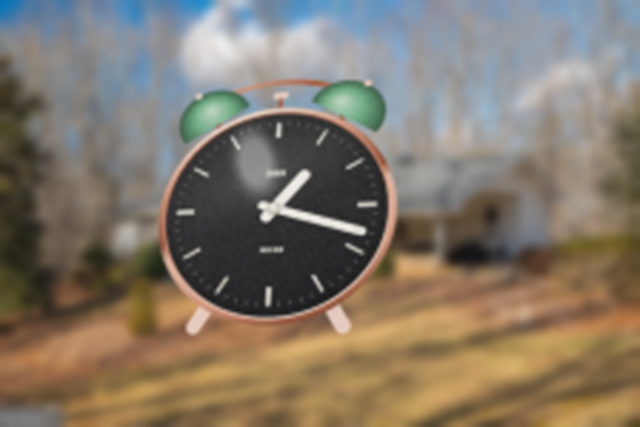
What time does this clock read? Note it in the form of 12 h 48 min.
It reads 1 h 18 min
